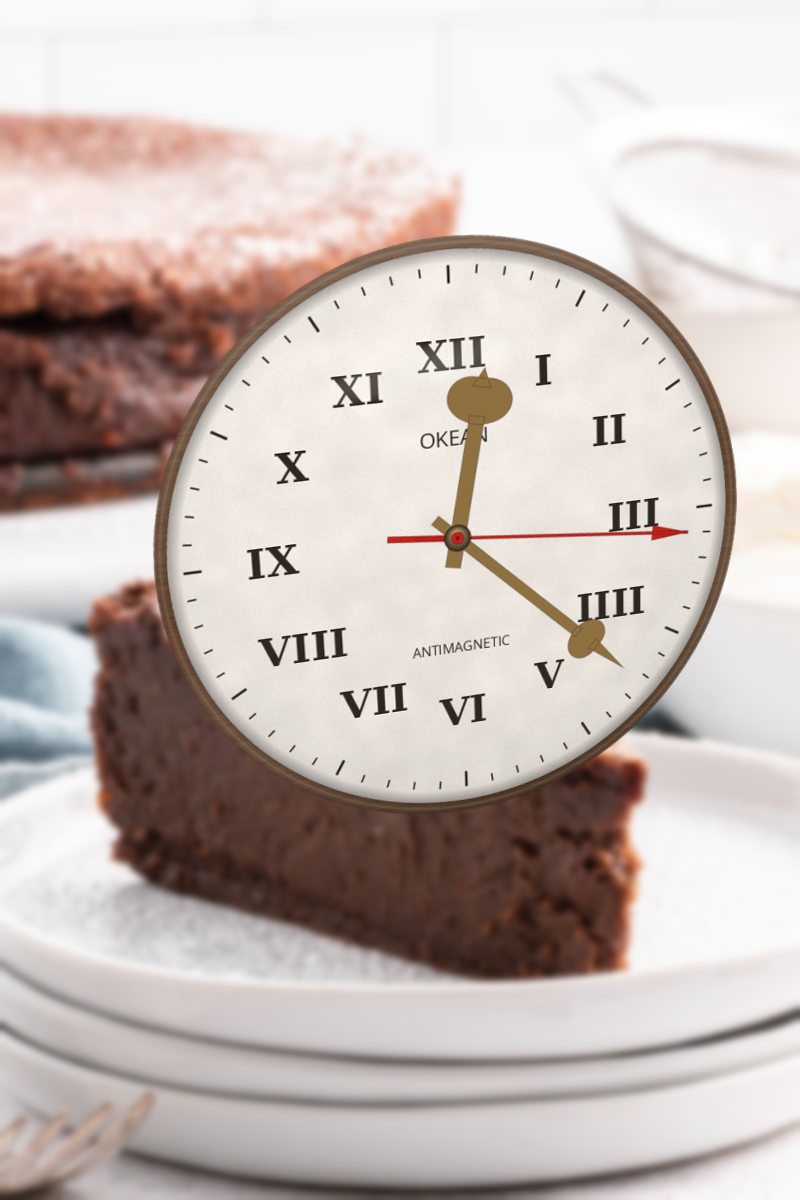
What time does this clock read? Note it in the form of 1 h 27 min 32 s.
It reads 12 h 22 min 16 s
